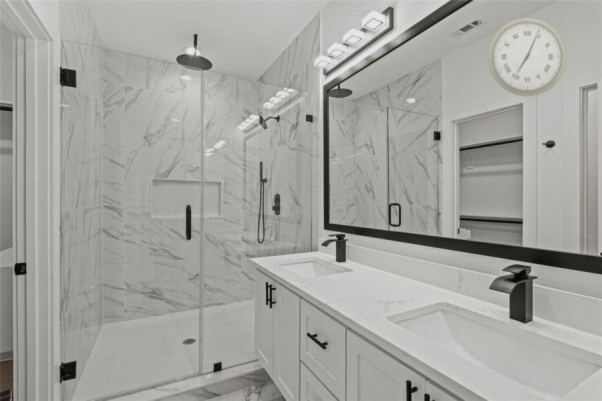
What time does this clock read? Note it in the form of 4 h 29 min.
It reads 7 h 04 min
